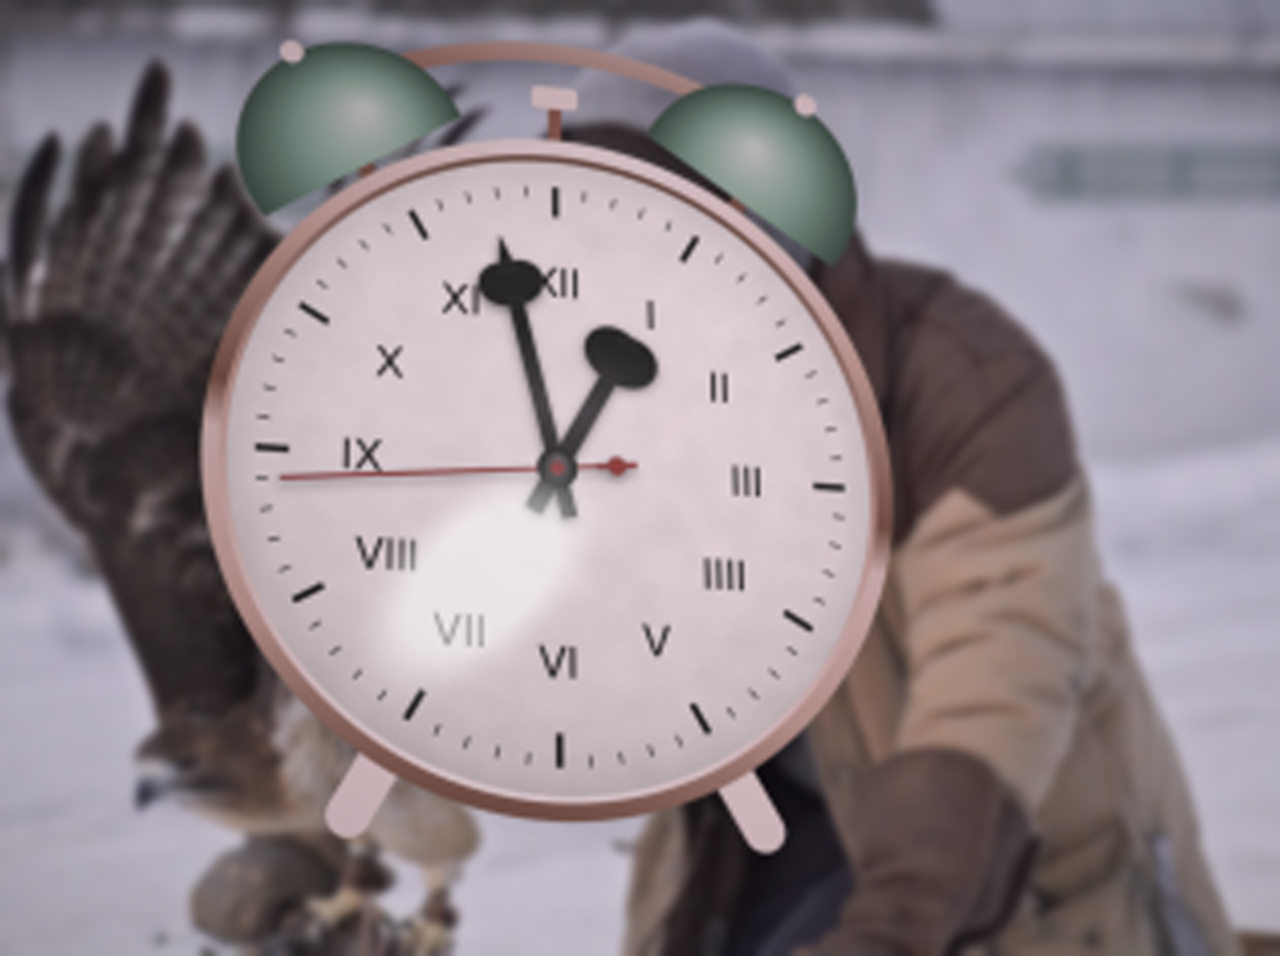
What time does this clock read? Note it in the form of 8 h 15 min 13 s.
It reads 12 h 57 min 44 s
